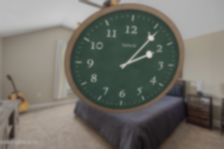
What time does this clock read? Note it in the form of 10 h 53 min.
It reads 2 h 06 min
